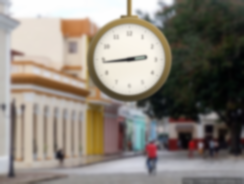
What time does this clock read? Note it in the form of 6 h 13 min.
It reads 2 h 44 min
